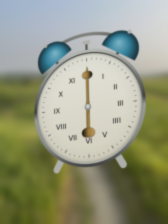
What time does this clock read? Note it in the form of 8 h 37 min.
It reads 6 h 00 min
